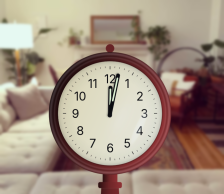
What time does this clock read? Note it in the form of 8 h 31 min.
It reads 12 h 02 min
